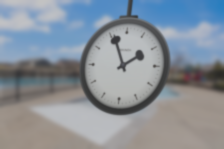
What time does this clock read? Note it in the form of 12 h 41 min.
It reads 1 h 56 min
